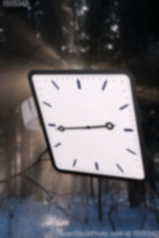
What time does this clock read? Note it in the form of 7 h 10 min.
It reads 2 h 44 min
